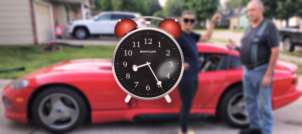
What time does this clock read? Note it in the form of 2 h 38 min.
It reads 8 h 25 min
